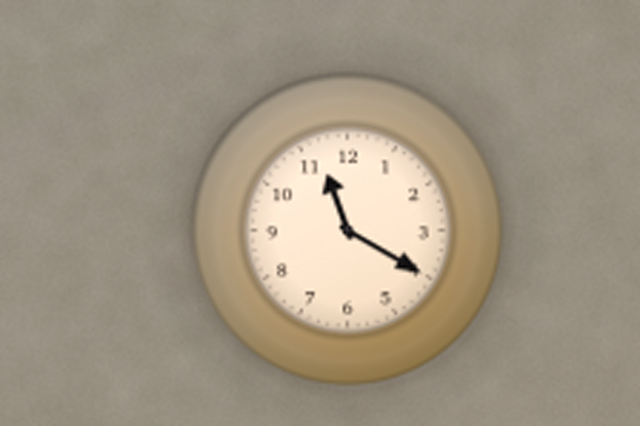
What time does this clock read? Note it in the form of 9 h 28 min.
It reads 11 h 20 min
